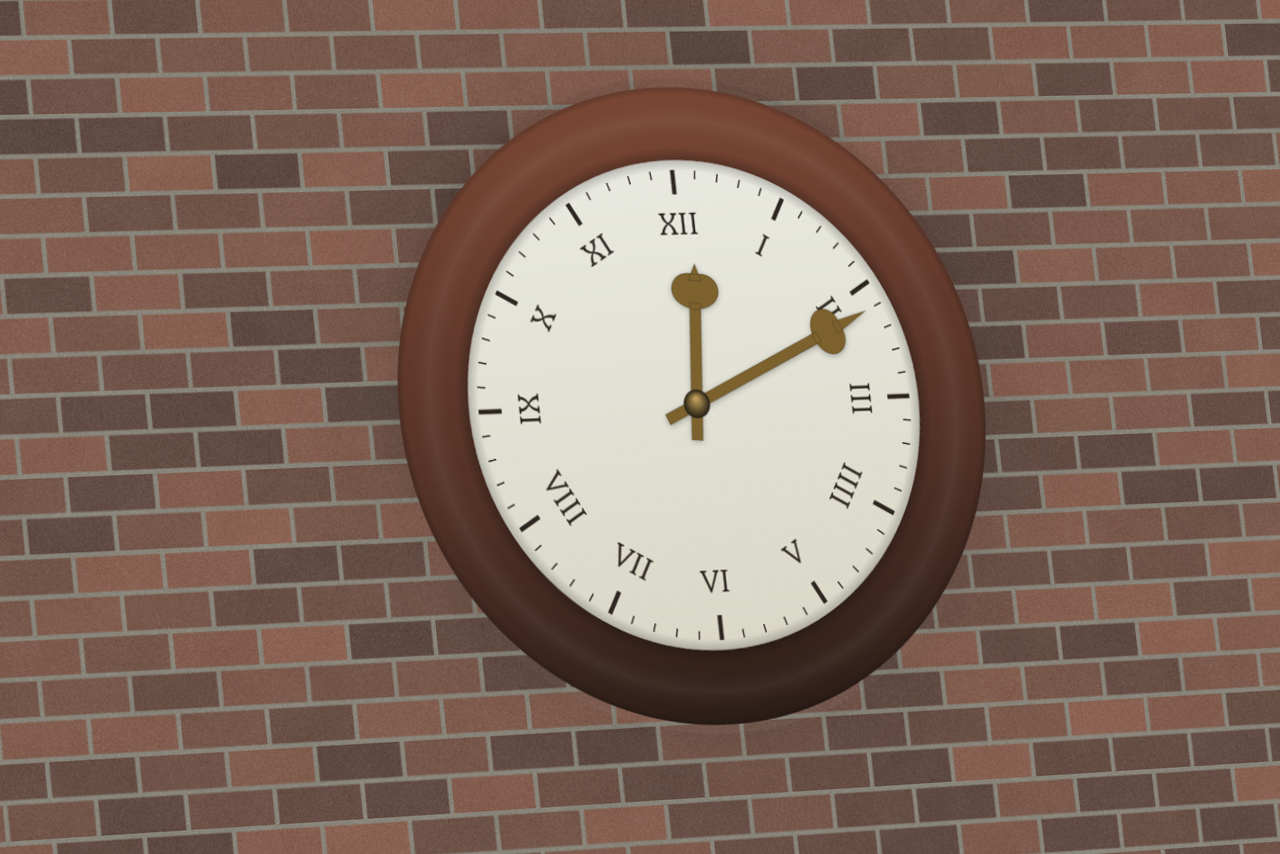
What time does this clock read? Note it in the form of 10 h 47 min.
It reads 12 h 11 min
